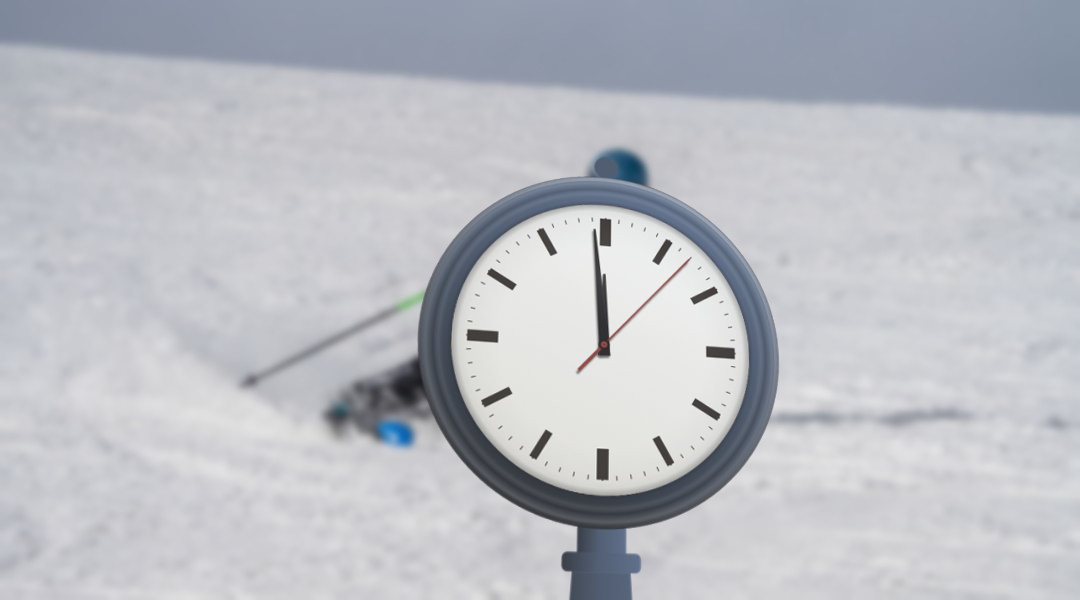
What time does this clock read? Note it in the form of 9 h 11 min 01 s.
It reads 11 h 59 min 07 s
